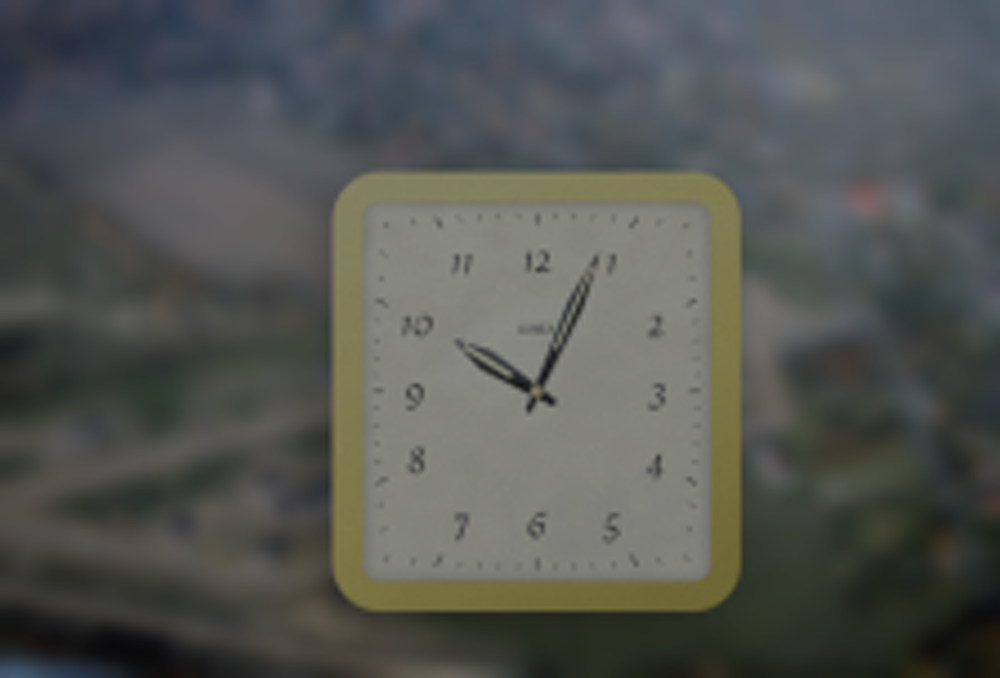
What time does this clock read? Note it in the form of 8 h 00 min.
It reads 10 h 04 min
